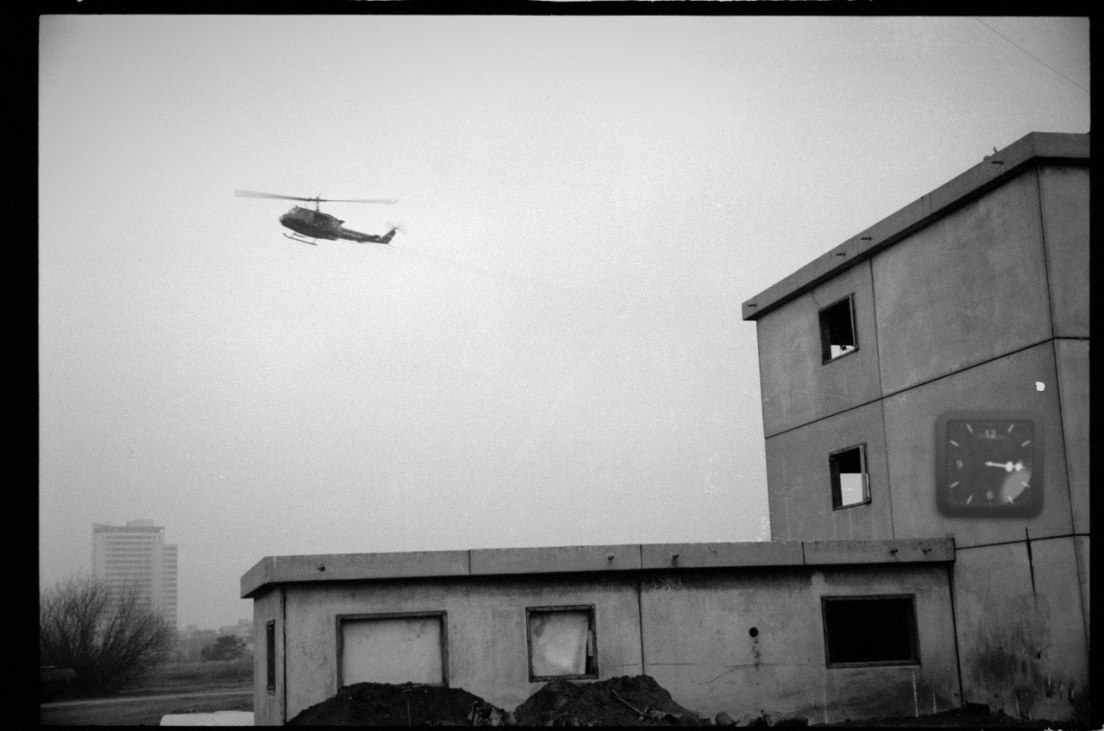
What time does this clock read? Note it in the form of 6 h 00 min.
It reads 3 h 16 min
